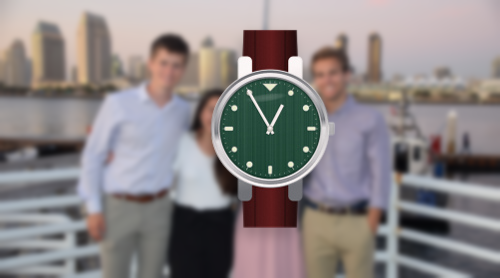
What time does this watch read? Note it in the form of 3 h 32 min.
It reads 12 h 55 min
